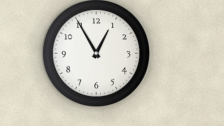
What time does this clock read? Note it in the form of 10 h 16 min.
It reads 12 h 55 min
